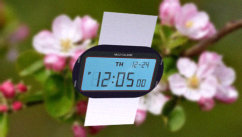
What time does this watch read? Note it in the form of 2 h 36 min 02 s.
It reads 12 h 05 min 00 s
